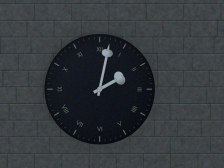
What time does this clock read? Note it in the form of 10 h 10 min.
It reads 2 h 02 min
